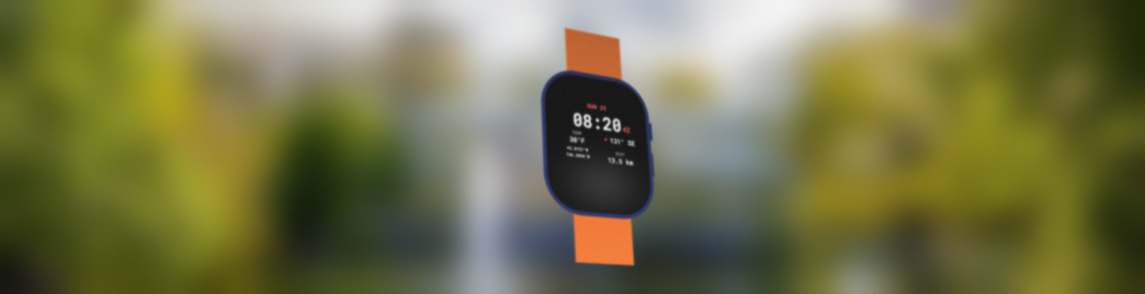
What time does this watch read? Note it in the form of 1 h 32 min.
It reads 8 h 20 min
